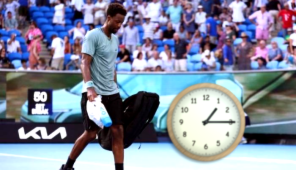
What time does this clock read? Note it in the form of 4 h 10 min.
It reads 1 h 15 min
